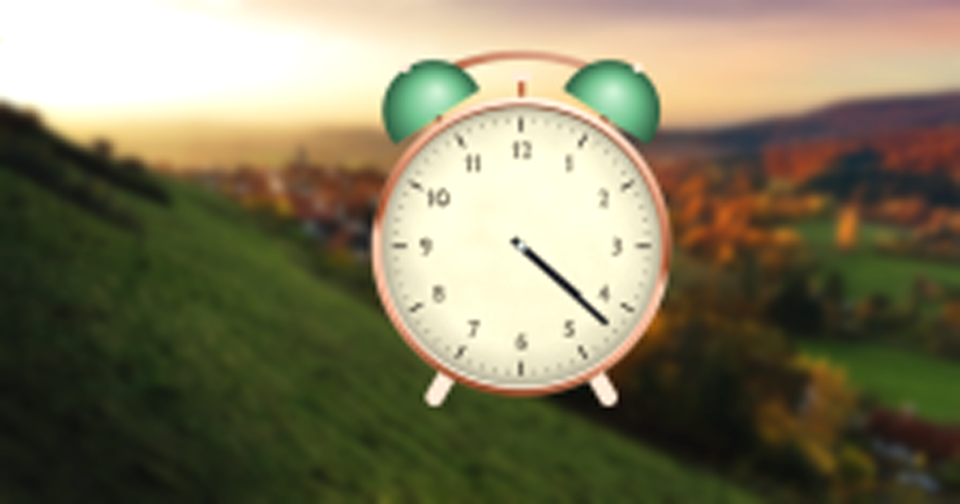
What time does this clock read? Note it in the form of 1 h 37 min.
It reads 4 h 22 min
